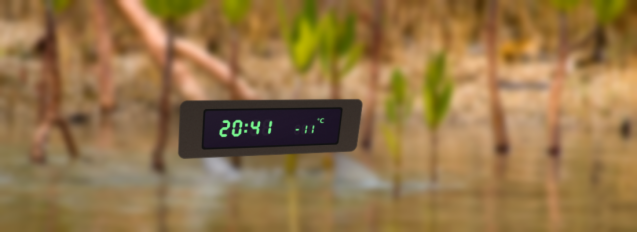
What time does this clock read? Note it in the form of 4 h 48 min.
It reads 20 h 41 min
